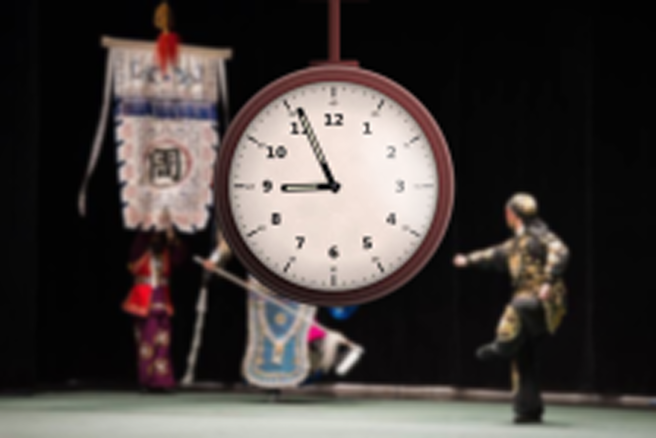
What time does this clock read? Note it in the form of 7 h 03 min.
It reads 8 h 56 min
